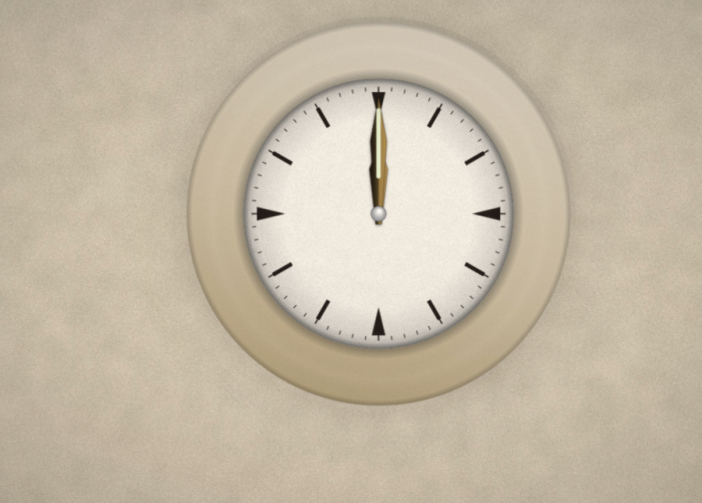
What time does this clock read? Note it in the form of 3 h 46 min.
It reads 12 h 00 min
